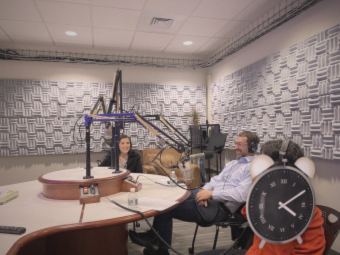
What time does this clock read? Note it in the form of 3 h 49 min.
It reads 4 h 10 min
